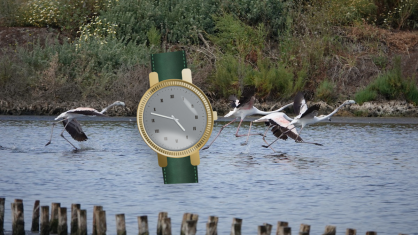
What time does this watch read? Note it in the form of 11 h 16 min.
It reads 4 h 48 min
